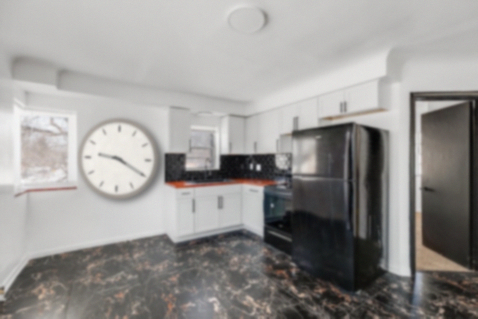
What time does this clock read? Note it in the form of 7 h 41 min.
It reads 9 h 20 min
